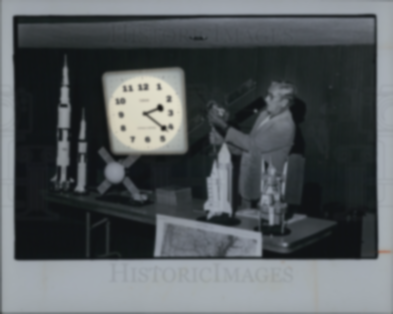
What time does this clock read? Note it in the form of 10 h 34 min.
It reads 2 h 22 min
